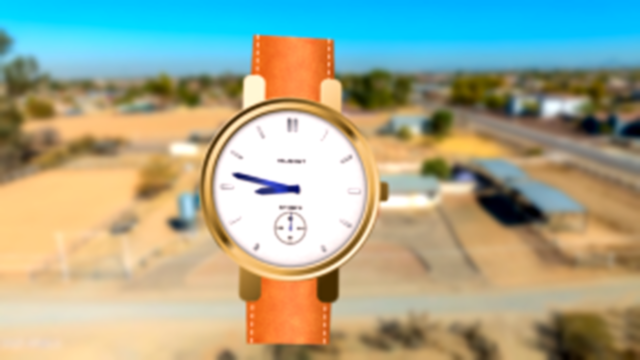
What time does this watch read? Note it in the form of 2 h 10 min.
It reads 8 h 47 min
